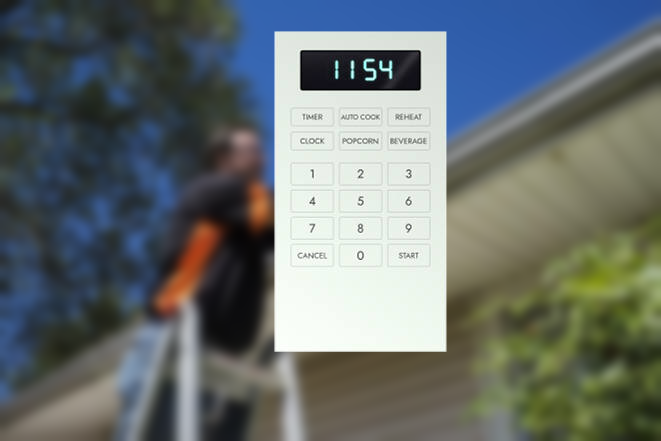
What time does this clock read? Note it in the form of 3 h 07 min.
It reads 11 h 54 min
